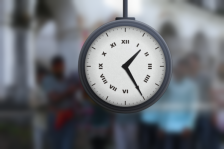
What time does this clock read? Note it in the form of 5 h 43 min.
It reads 1 h 25 min
